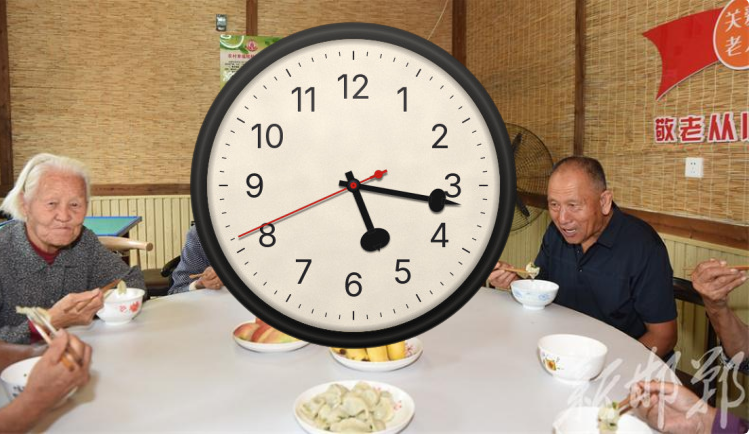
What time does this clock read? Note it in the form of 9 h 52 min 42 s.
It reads 5 h 16 min 41 s
